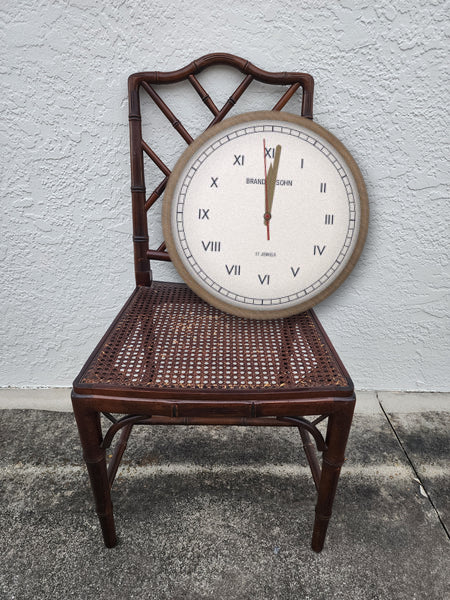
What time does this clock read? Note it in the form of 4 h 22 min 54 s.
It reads 12 h 00 min 59 s
